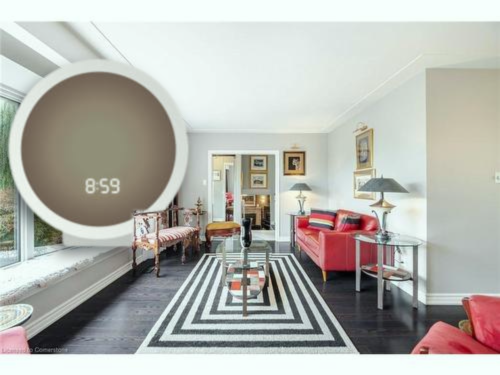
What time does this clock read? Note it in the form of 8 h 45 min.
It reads 8 h 59 min
